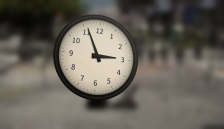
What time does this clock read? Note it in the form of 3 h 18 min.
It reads 2 h 56 min
